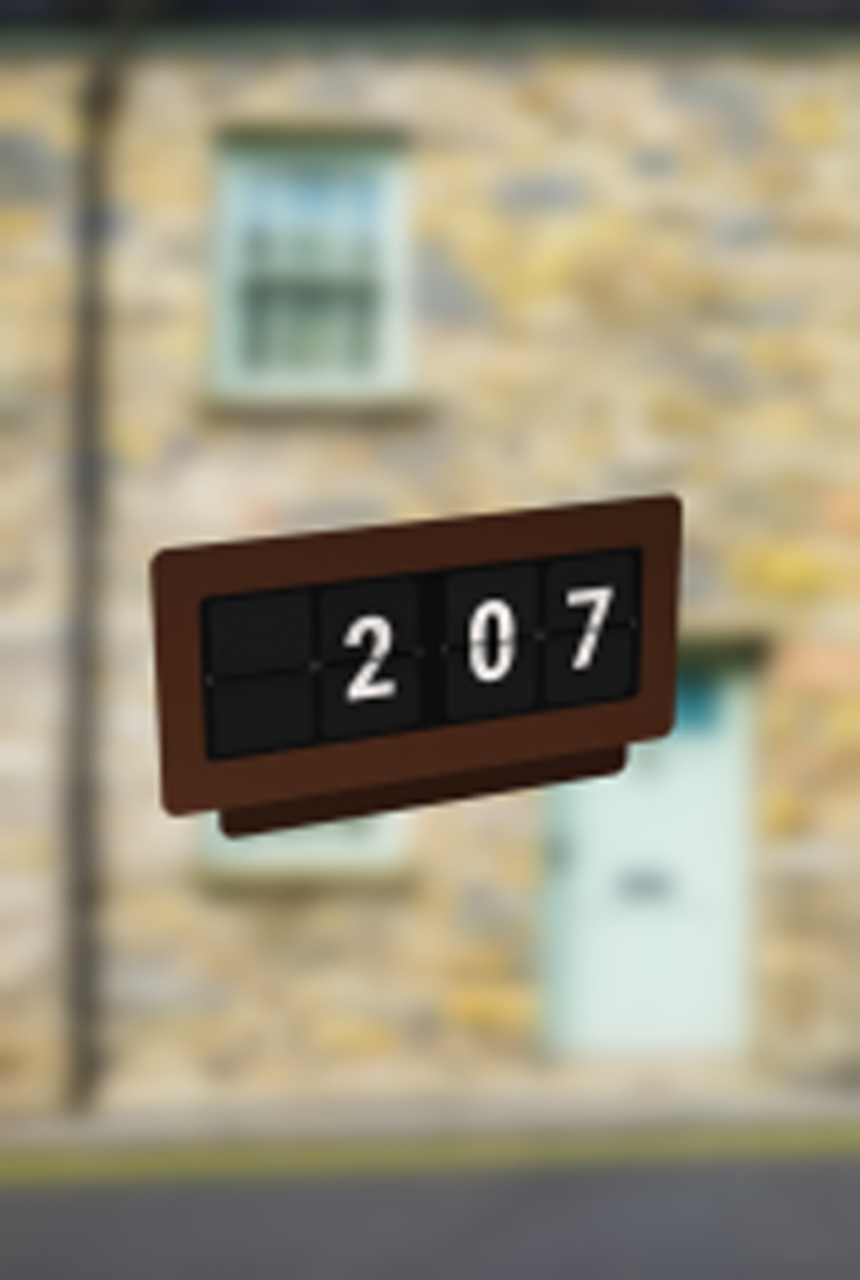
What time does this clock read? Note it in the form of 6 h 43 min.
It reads 2 h 07 min
